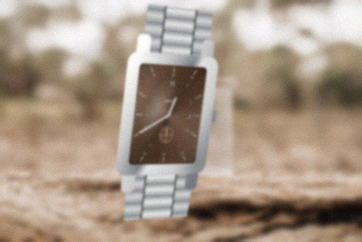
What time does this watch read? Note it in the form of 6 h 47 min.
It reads 12 h 40 min
